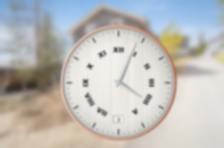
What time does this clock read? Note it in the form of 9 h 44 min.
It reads 4 h 04 min
